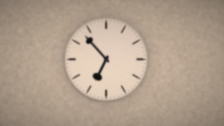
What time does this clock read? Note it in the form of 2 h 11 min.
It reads 6 h 53 min
